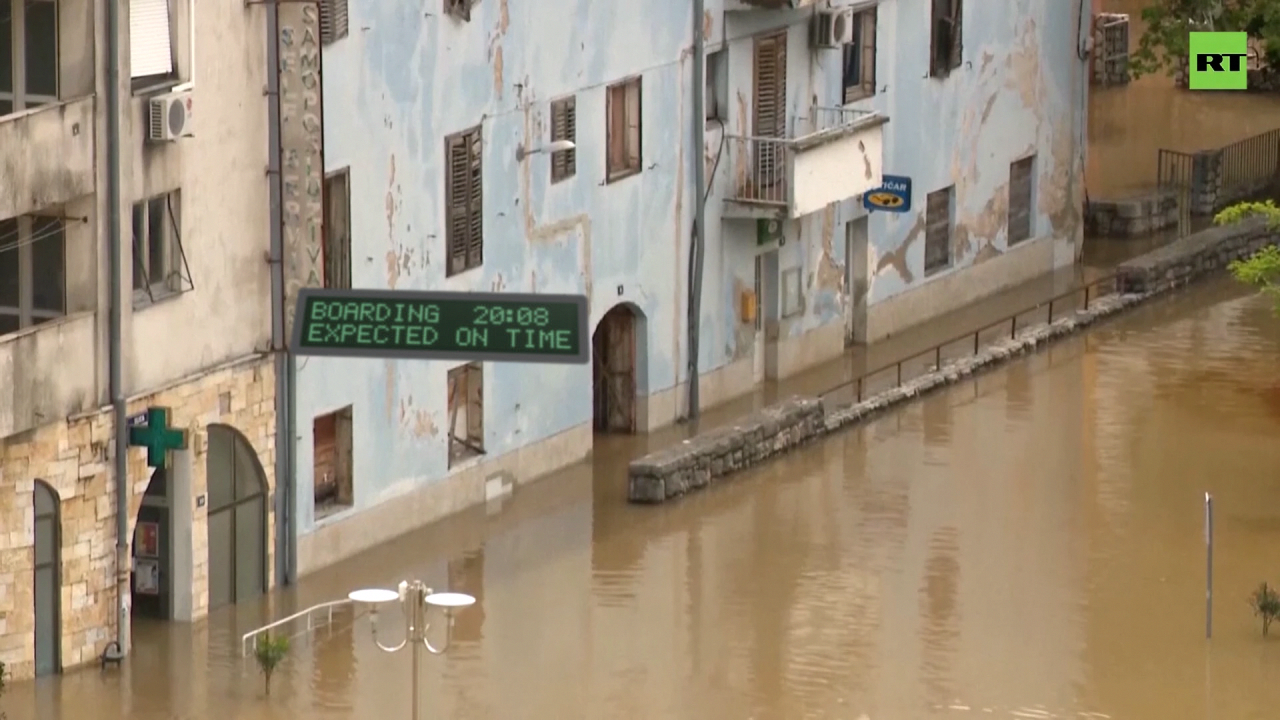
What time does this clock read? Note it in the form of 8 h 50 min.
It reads 20 h 08 min
